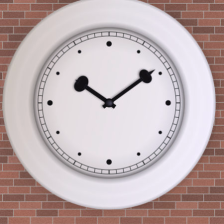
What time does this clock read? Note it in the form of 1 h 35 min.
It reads 10 h 09 min
